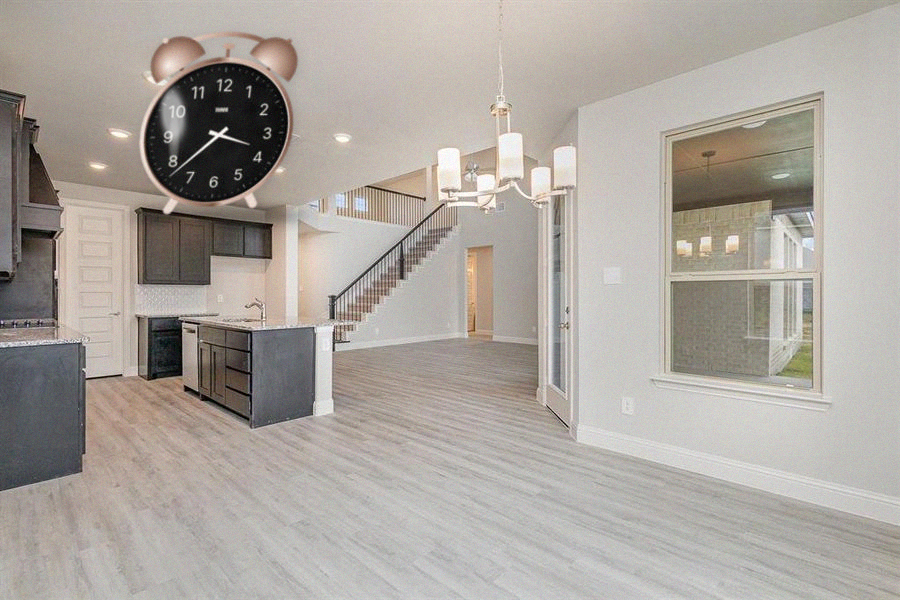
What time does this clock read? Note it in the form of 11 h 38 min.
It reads 3 h 38 min
